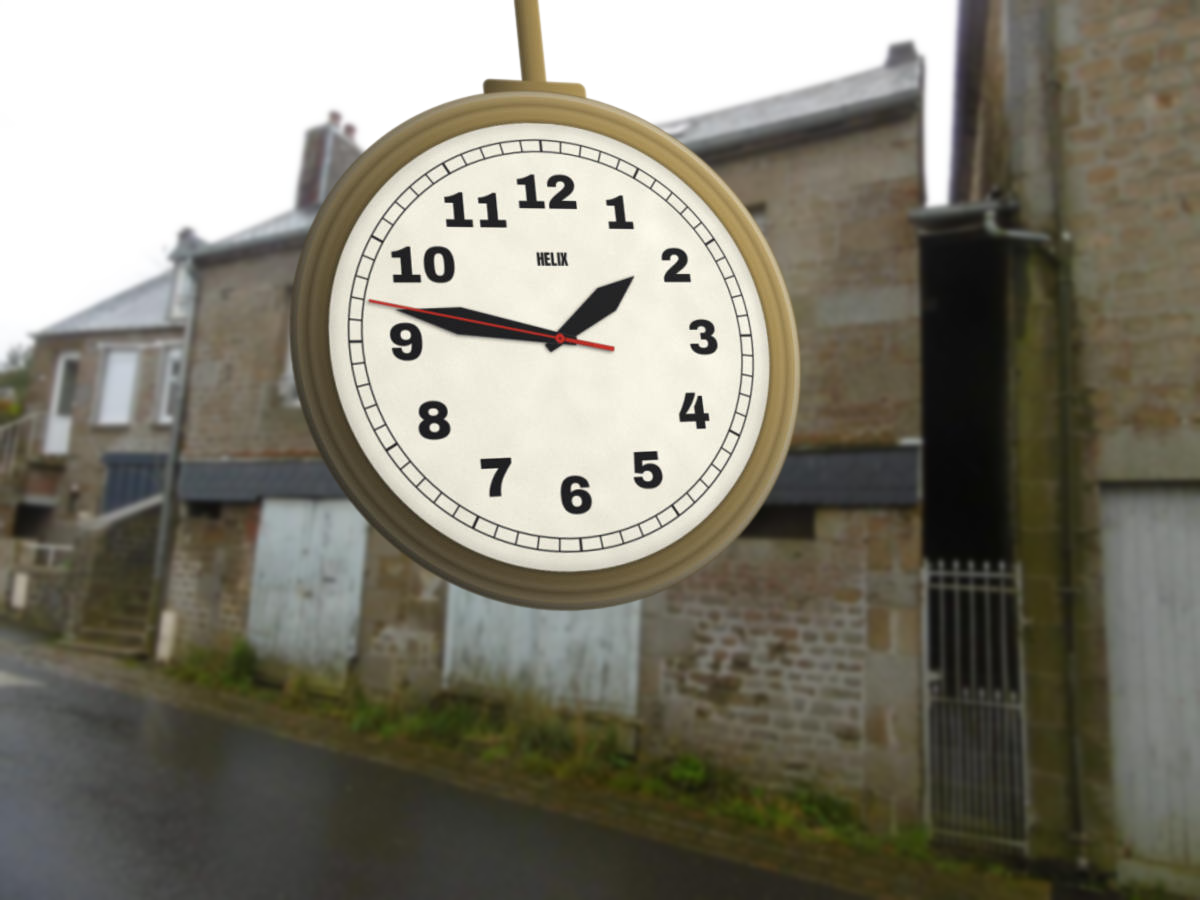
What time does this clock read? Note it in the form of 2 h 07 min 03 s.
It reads 1 h 46 min 47 s
